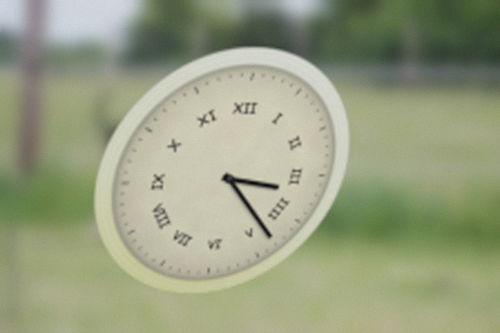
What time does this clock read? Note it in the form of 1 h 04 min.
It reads 3 h 23 min
